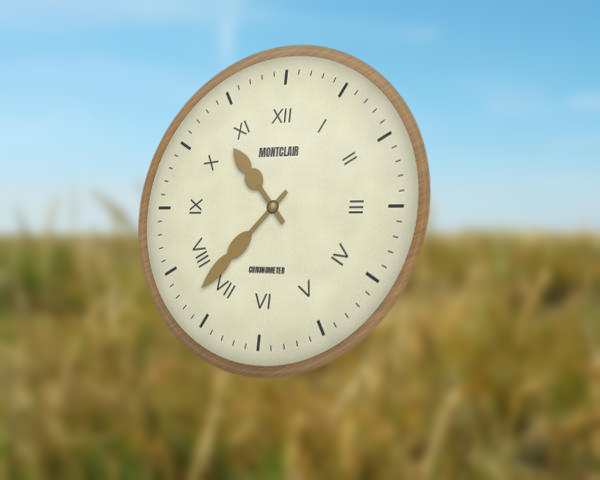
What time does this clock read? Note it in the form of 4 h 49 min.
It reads 10 h 37 min
